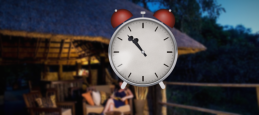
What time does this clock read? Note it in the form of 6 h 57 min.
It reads 10 h 53 min
